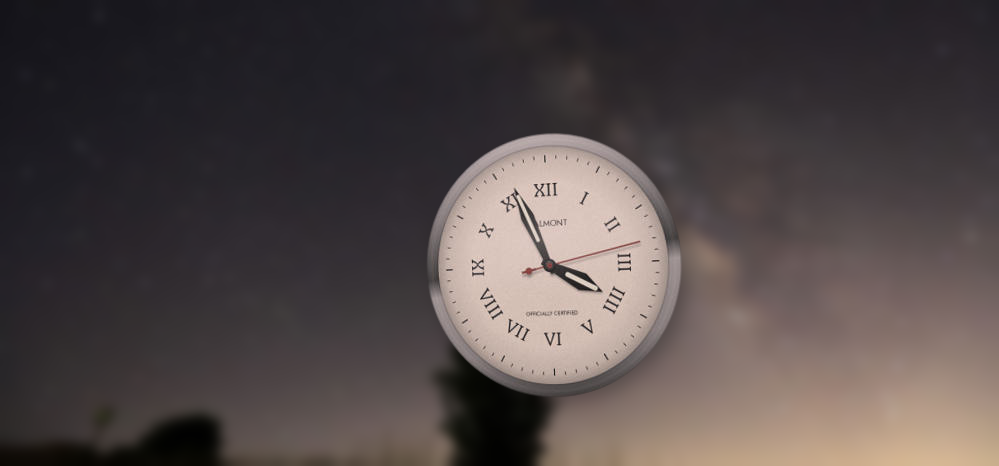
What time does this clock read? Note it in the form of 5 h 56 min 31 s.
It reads 3 h 56 min 13 s
